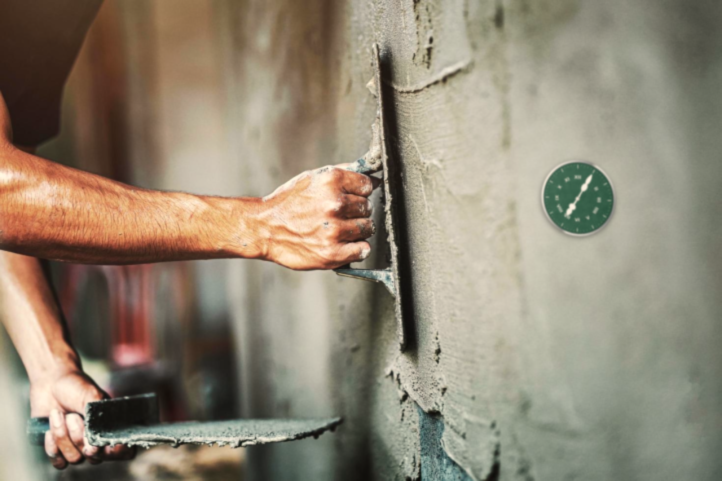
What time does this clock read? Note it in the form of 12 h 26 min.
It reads 7 h 05 min
